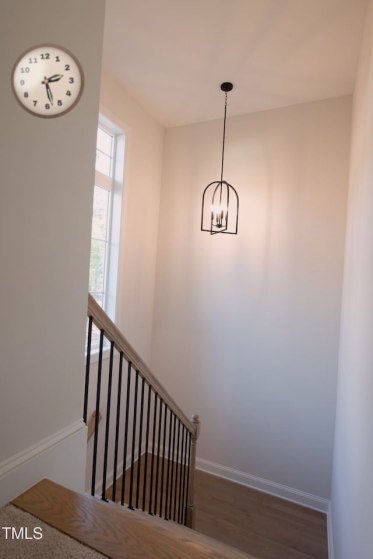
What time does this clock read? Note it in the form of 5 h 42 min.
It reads 2 h 28 min
